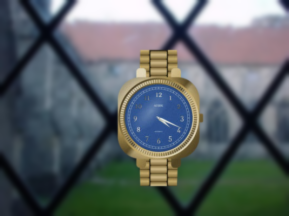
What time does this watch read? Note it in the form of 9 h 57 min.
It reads 4 h 19 min
